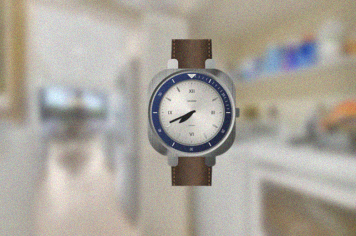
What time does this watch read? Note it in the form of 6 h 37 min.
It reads 7 h 41 min
